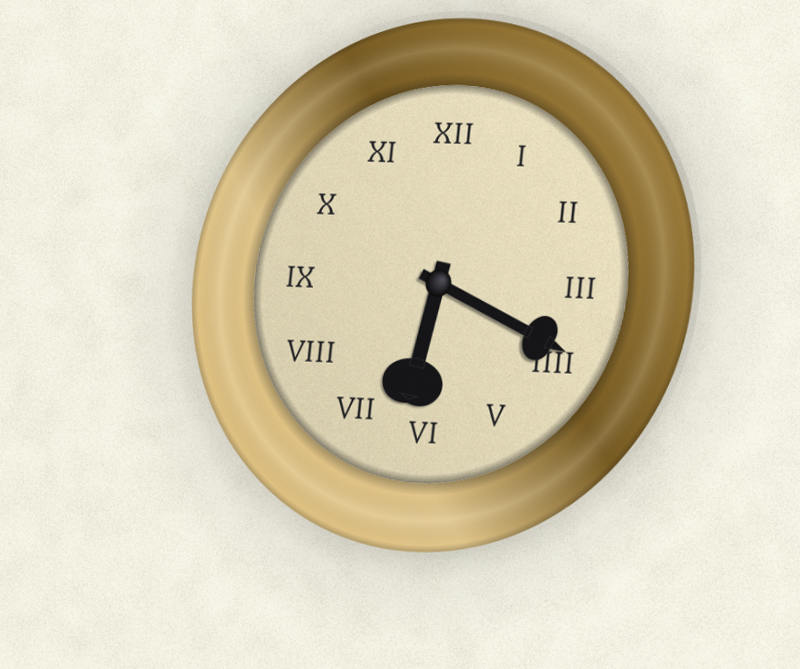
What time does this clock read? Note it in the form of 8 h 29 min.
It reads 6 h 19 min
